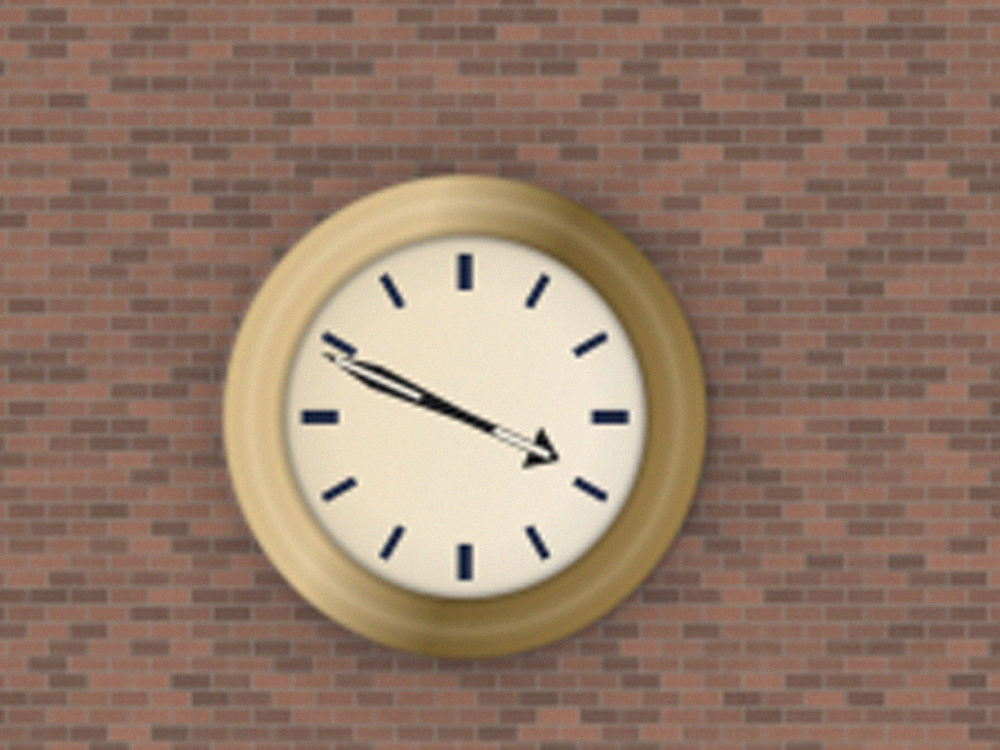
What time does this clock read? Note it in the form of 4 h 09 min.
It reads 3 h 49 min
